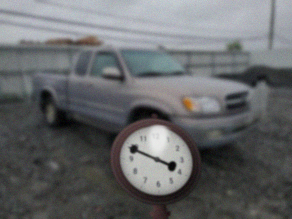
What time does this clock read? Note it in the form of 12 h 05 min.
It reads 3 h 49 min
